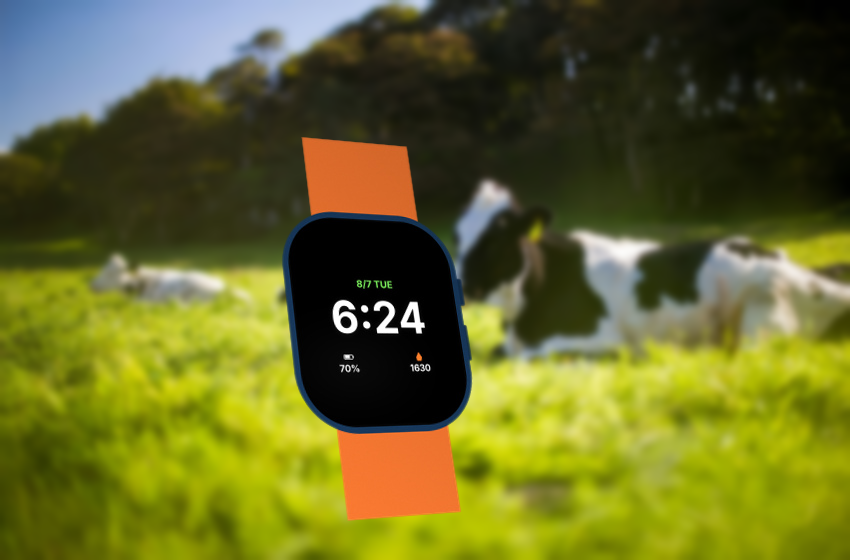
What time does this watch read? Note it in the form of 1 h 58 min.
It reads 6 h 24 min
